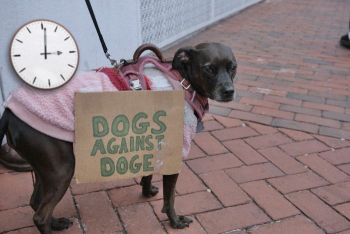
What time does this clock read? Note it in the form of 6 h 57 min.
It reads 3 h 01 min
